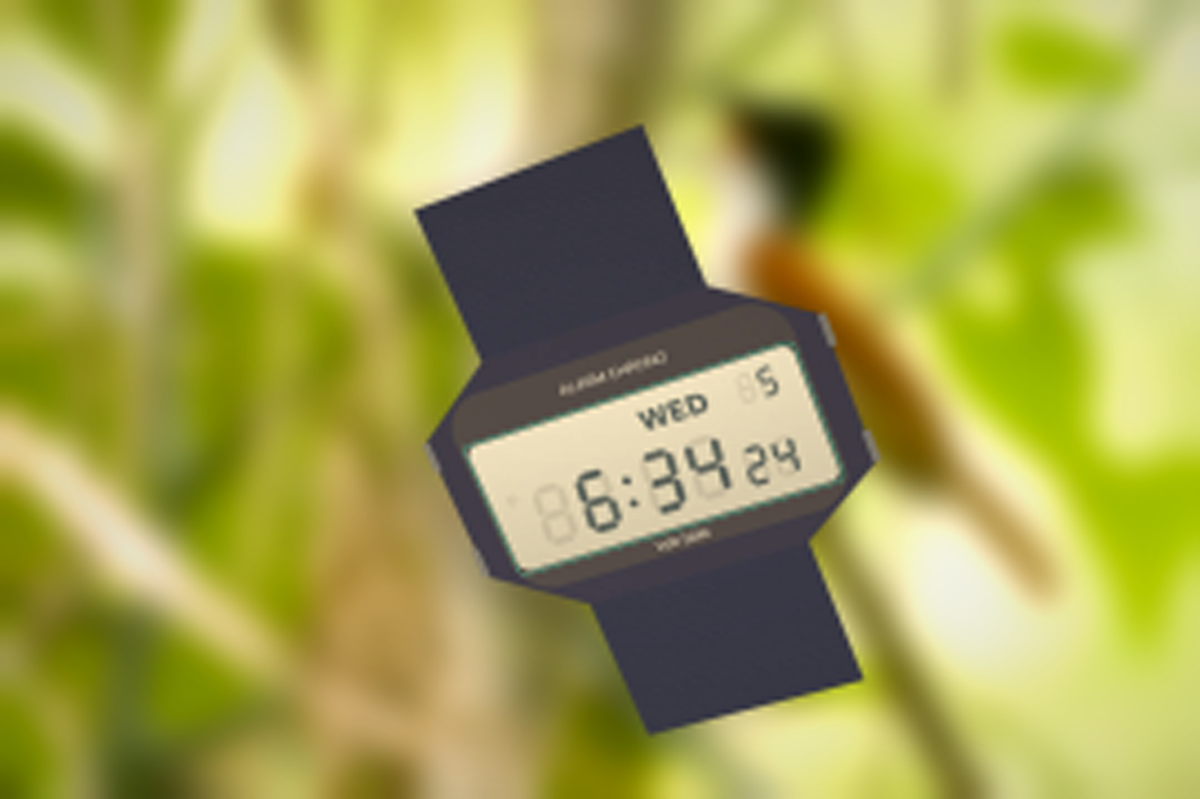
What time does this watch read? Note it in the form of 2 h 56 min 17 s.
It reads 6 h 34 min 24 s
